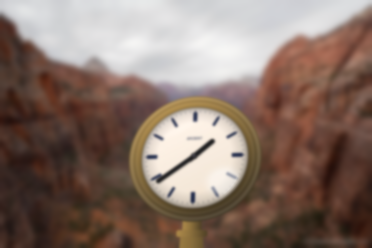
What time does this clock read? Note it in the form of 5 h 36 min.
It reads 1 h 39 min
